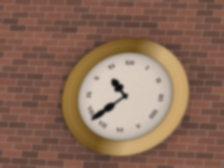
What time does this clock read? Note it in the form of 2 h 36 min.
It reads 10 h 38 min
